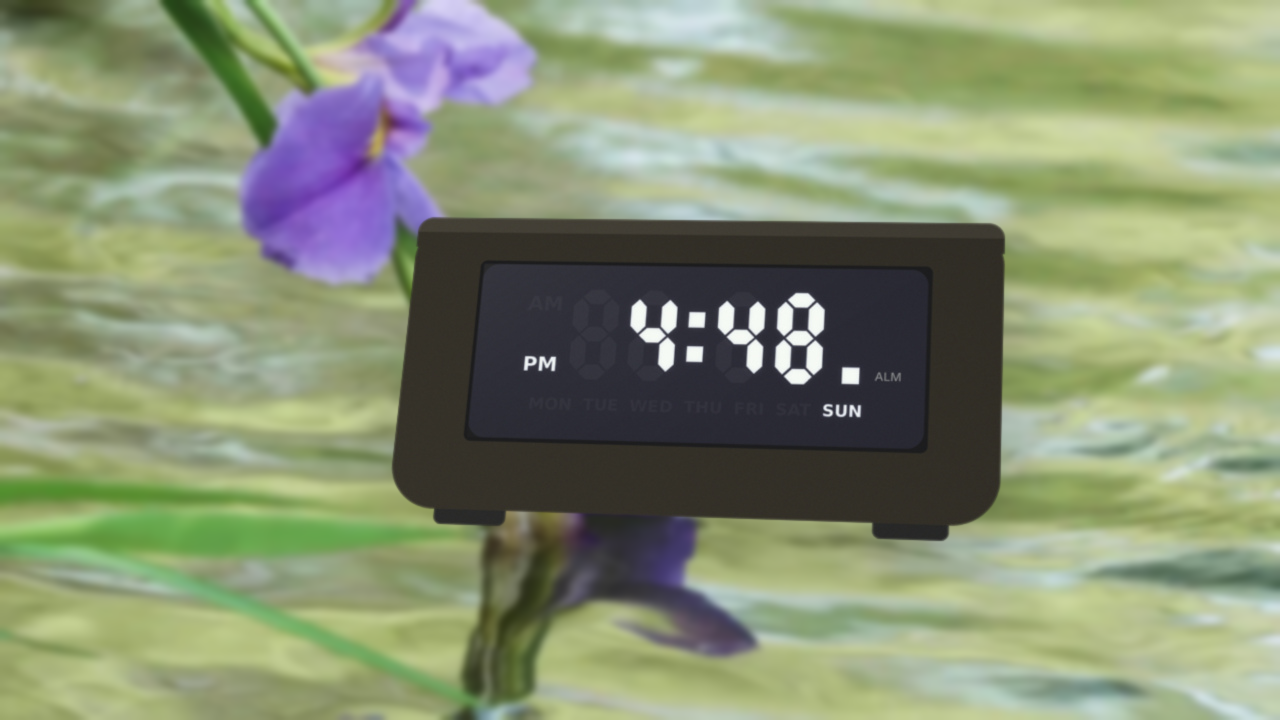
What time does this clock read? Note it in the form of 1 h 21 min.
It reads 4 h 48 min
